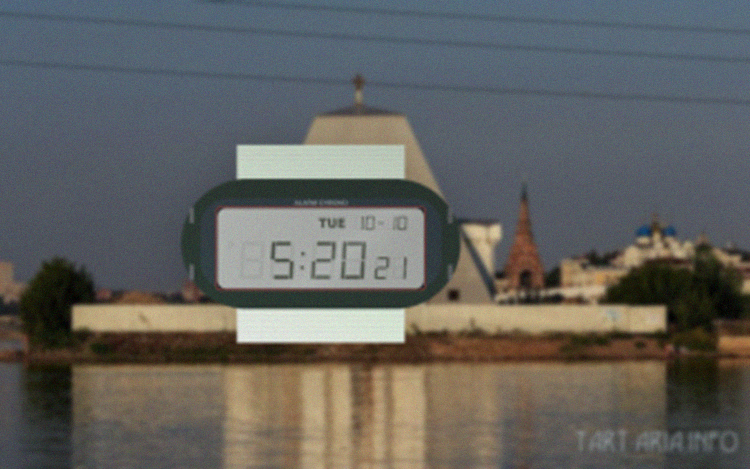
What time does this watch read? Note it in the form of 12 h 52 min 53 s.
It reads 5 h 20 min 21 s
